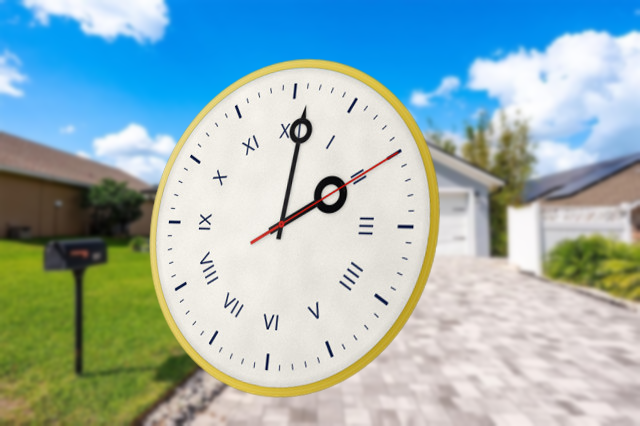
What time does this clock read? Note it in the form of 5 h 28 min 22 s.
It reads 2 h 01 min 10 s
